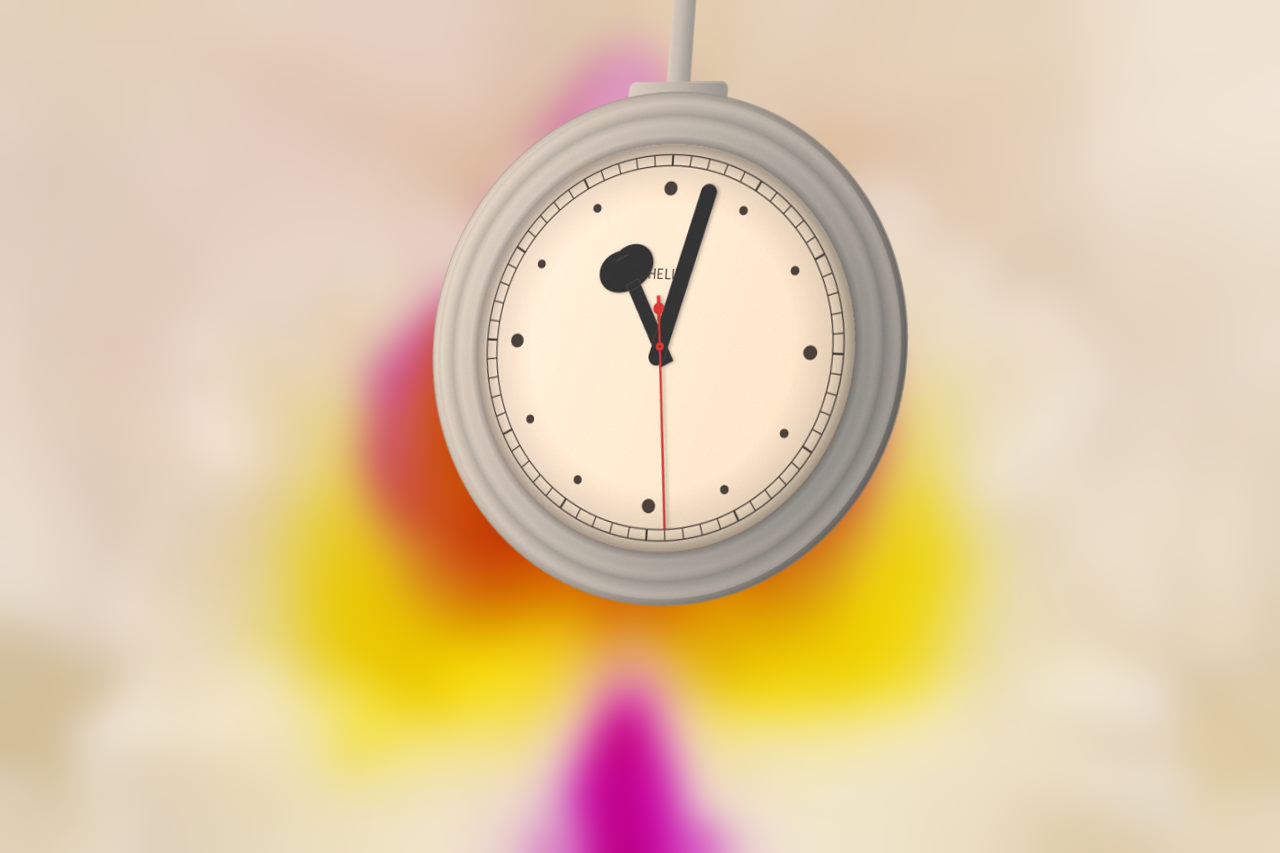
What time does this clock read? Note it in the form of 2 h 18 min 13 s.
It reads 11 h 02 min 29 s
